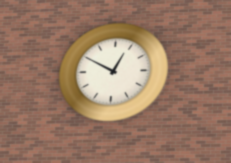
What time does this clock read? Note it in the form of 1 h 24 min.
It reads 12 h 50 min
